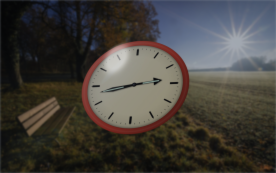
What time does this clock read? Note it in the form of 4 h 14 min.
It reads 2 h 43 min
